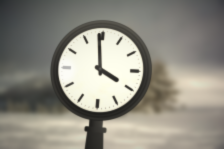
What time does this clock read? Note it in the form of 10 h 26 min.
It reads 3 h 59 min
